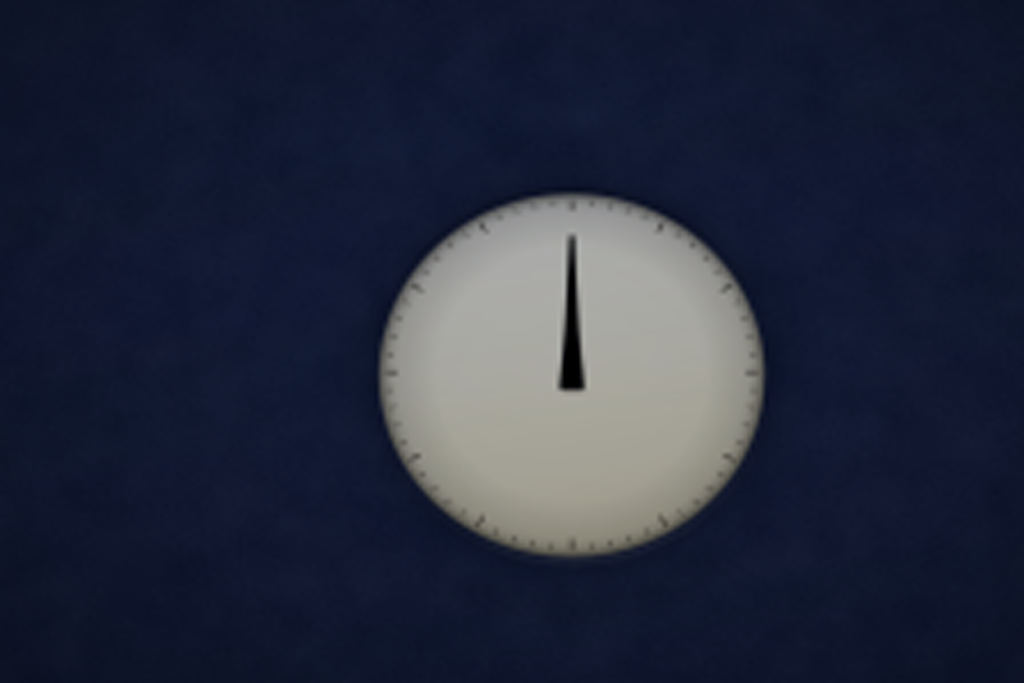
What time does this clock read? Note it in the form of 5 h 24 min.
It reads 12 h 00 min
